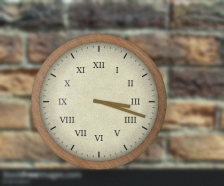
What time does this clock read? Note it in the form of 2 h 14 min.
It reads 3 h 18 min
